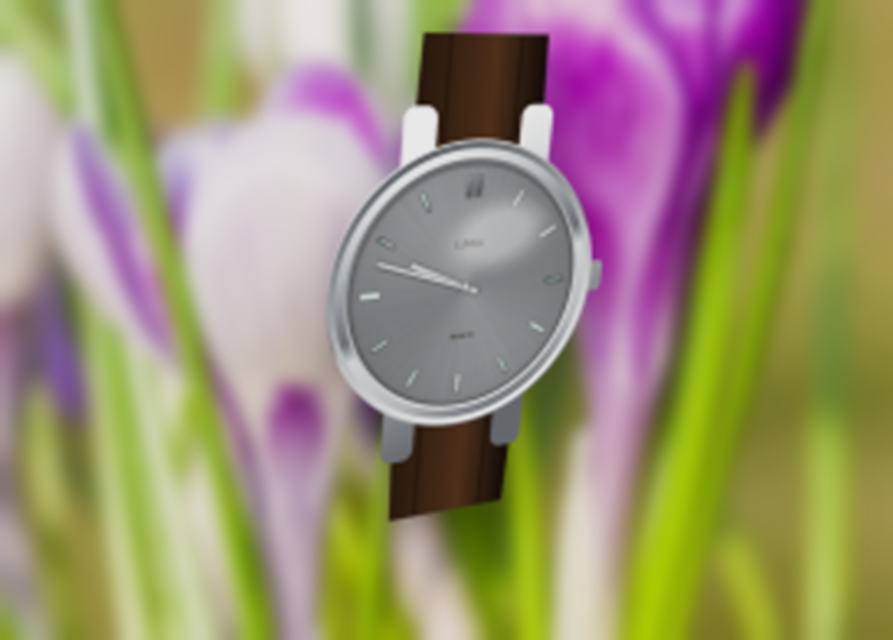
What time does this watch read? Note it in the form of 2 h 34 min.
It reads 9 h 48 min
